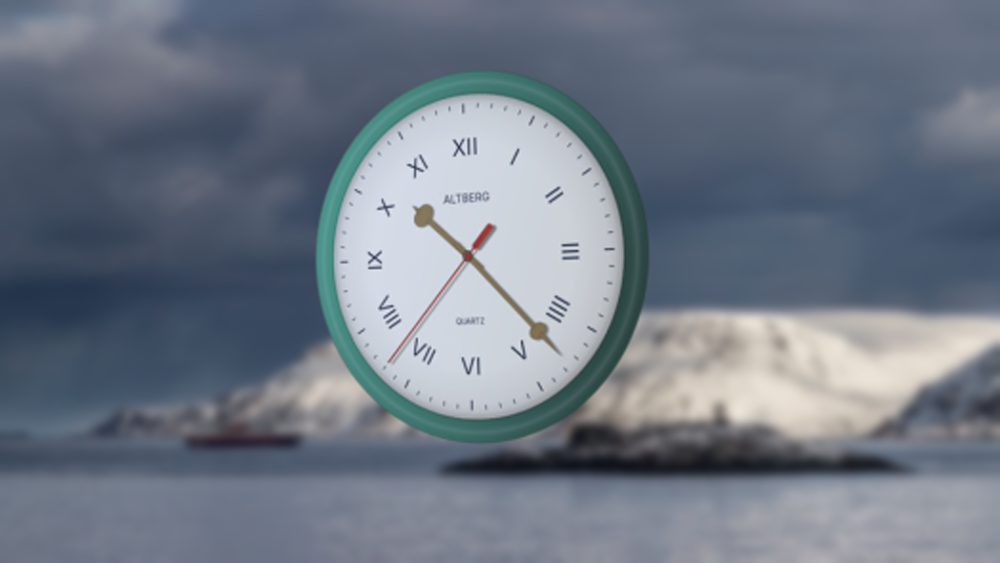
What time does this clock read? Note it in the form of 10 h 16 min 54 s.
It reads 10 h 22 min 37 s
